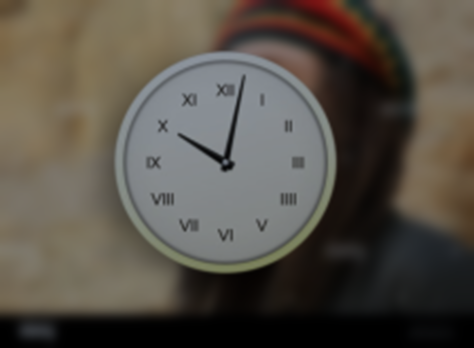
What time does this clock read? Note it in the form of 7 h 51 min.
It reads 10 h 02 min
